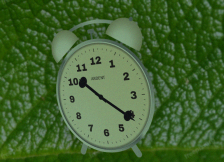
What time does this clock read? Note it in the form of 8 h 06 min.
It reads 10 h 21 min
